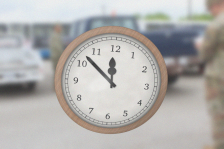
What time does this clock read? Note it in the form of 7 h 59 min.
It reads 11 h 52 min
